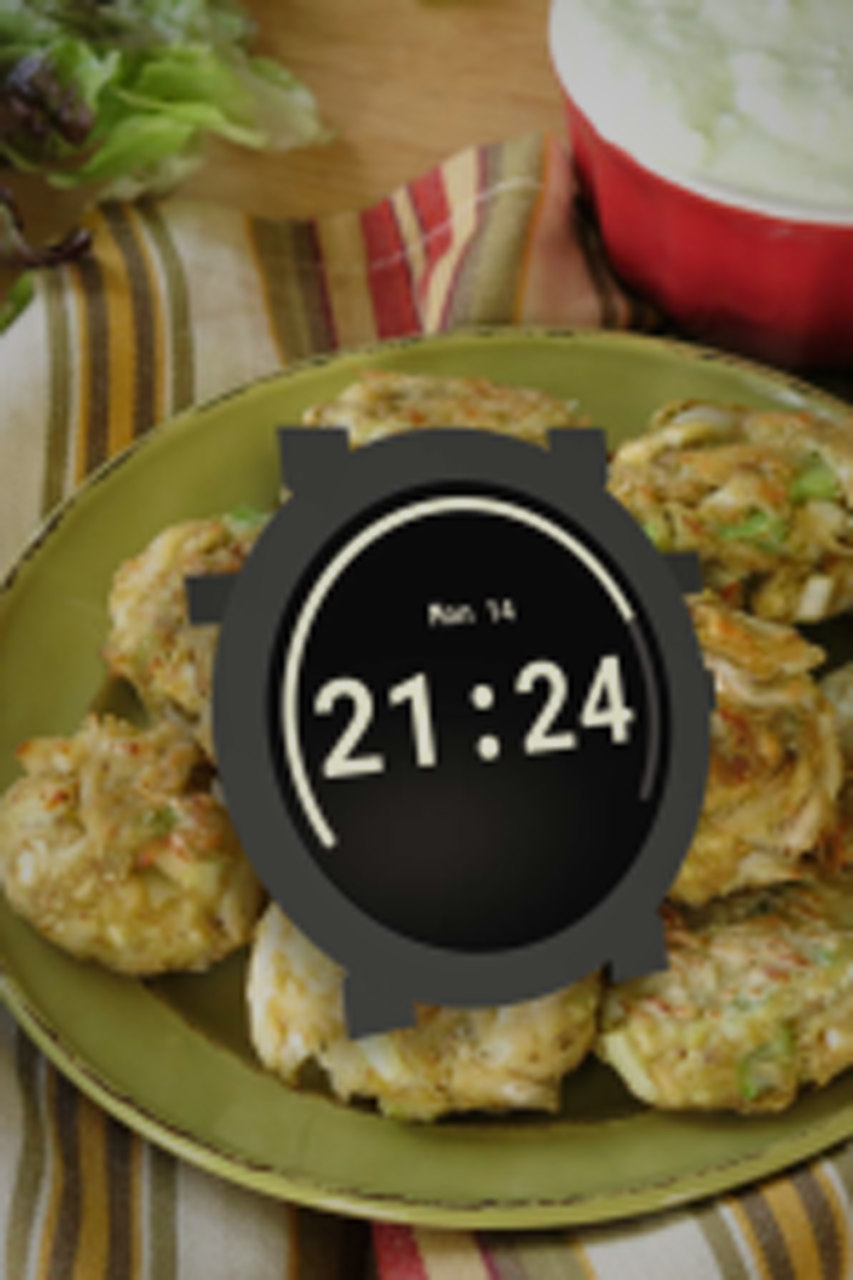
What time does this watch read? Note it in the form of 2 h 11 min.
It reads 21 h 24 min
